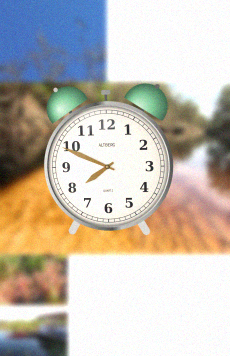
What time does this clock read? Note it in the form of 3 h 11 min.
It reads 7 h 49 min
